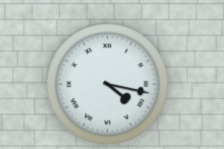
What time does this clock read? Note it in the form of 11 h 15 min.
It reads 4 h 17 min
